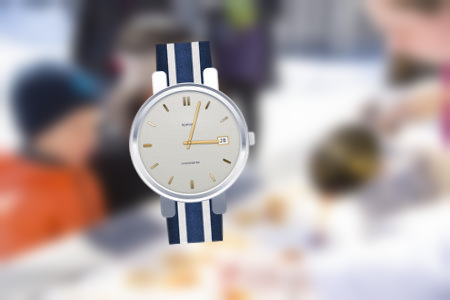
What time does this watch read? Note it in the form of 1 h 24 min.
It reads 3 h 03 min
